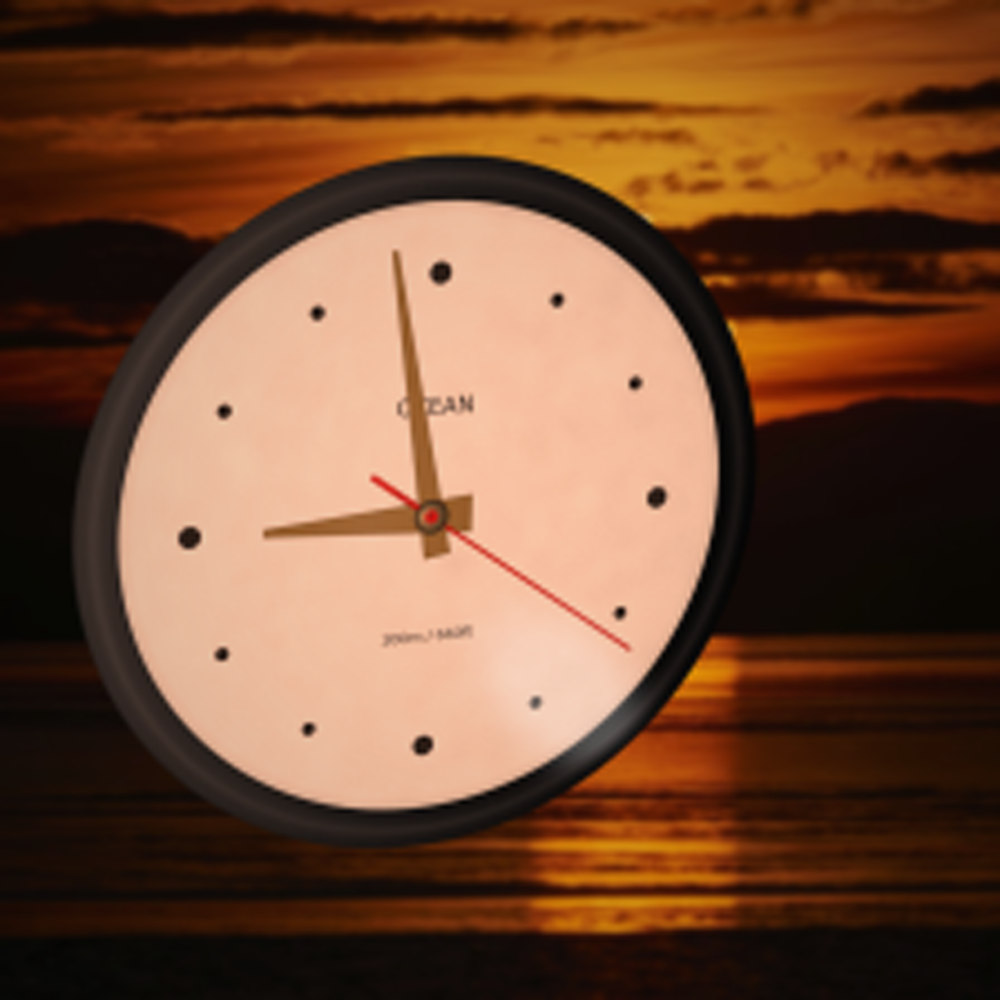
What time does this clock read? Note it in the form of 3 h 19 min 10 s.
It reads 8 h 58 min 21 s
